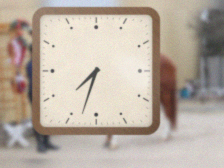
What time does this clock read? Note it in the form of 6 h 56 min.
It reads 7 h 33 min
